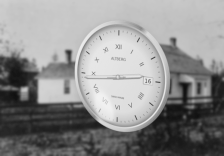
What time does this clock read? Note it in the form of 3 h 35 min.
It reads 2 h 44 min
